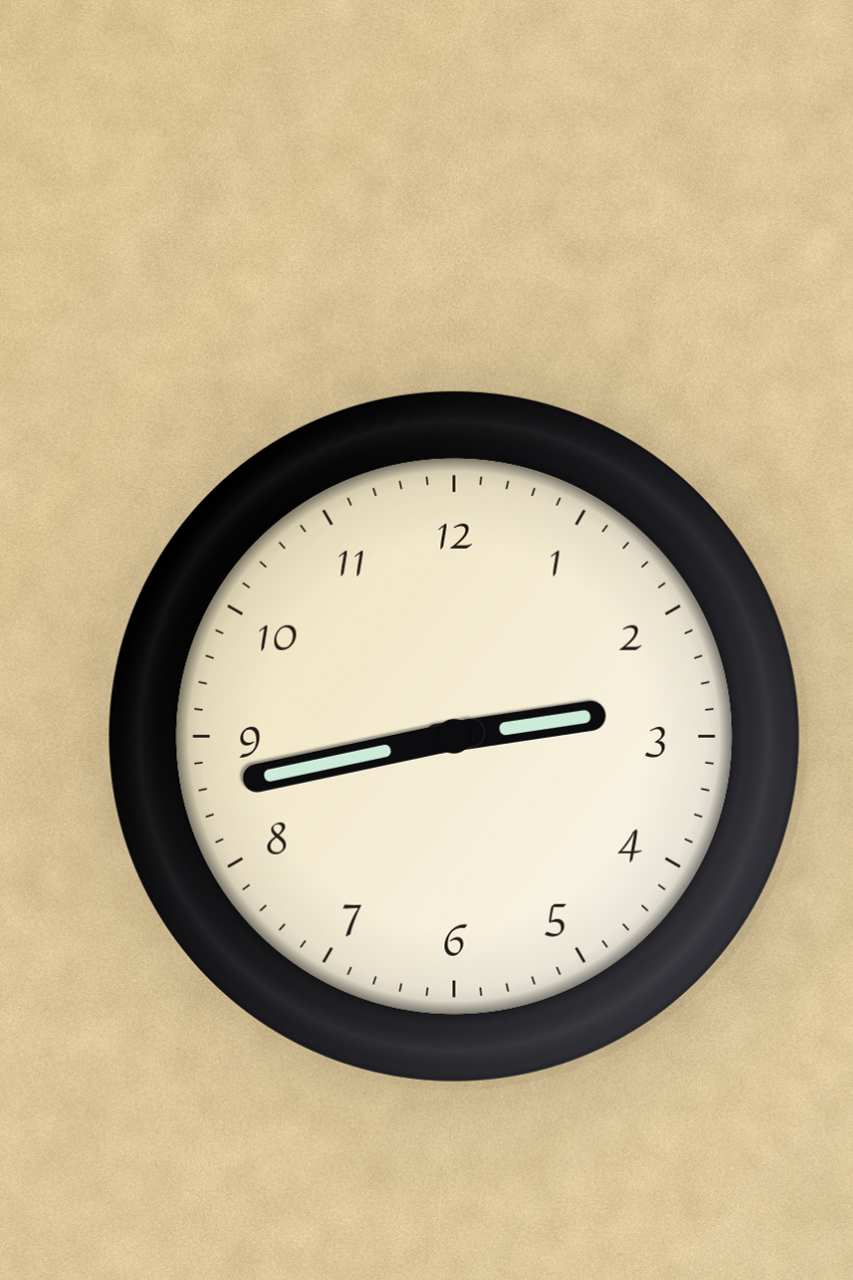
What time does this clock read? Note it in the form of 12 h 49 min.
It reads 2 h 43 min
